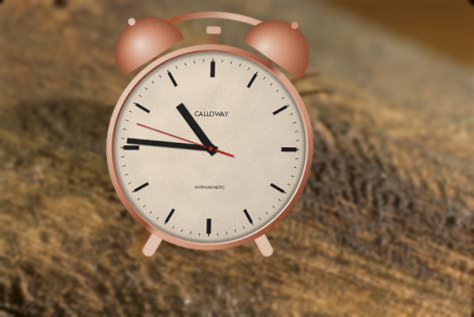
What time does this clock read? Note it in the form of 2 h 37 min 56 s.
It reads 10 h 45 min 48 s
